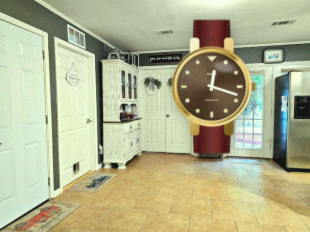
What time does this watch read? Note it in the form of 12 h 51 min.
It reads 12 h 18 min
